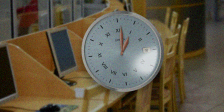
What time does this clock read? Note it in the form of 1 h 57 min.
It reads 1 h 01 min
